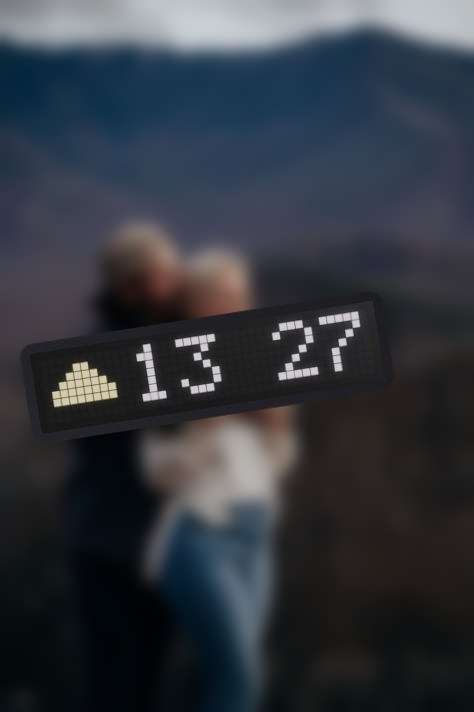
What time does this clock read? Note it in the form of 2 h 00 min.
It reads 13 h 27 min
